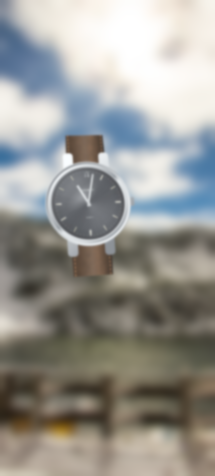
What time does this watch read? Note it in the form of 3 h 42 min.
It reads 11 h 02 min
